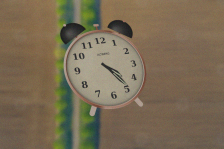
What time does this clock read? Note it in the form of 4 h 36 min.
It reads 4 h 24 min
